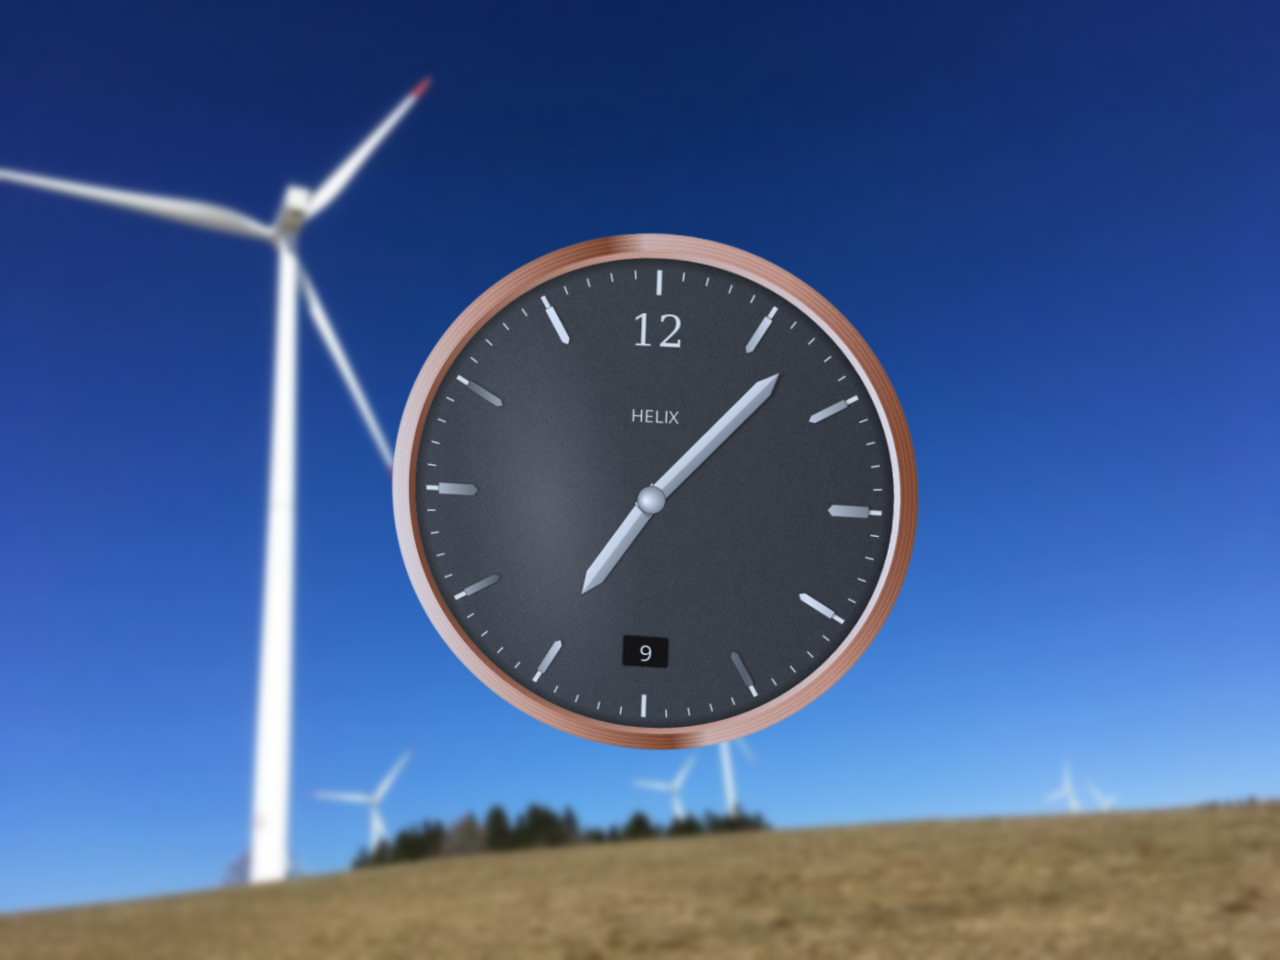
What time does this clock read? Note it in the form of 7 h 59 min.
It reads 7 h 07 min
